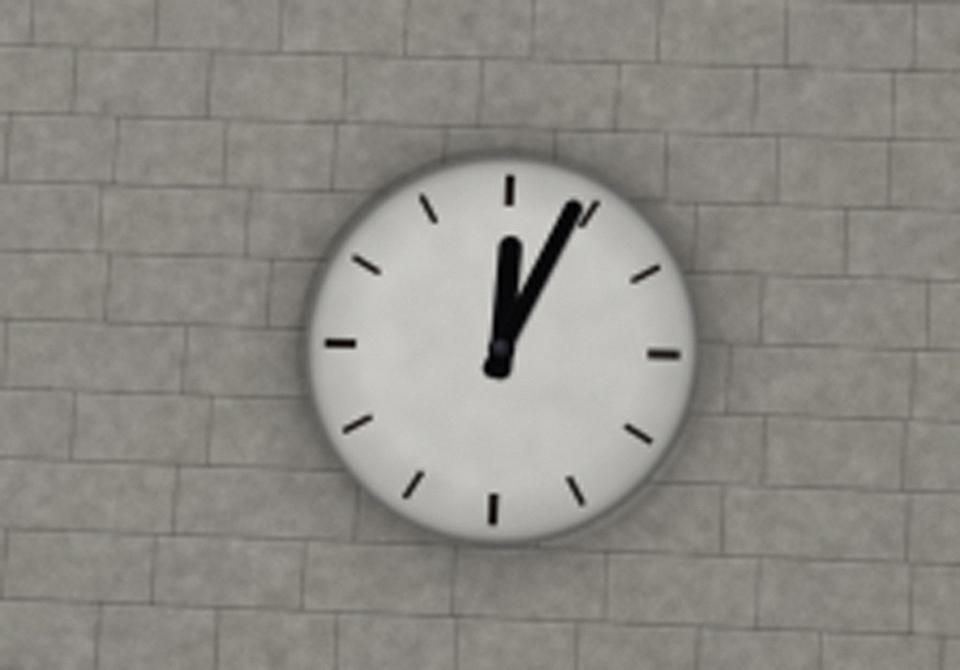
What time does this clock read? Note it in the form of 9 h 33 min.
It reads 12 h 04 min
